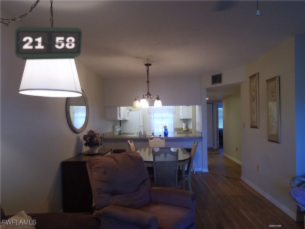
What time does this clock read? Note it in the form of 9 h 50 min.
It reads 21 h 58 min
